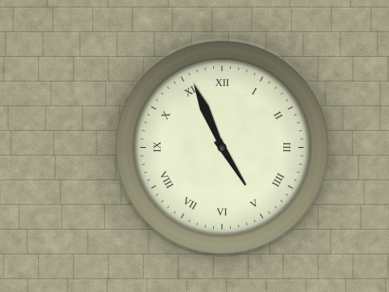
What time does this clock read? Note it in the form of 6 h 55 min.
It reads 4 h 56 min
